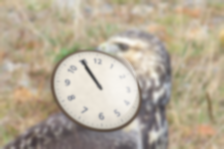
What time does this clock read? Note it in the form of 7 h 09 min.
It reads 10 h 55 min
